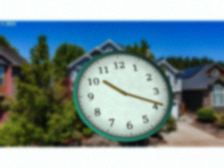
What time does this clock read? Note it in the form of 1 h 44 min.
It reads 10 h 19 min
